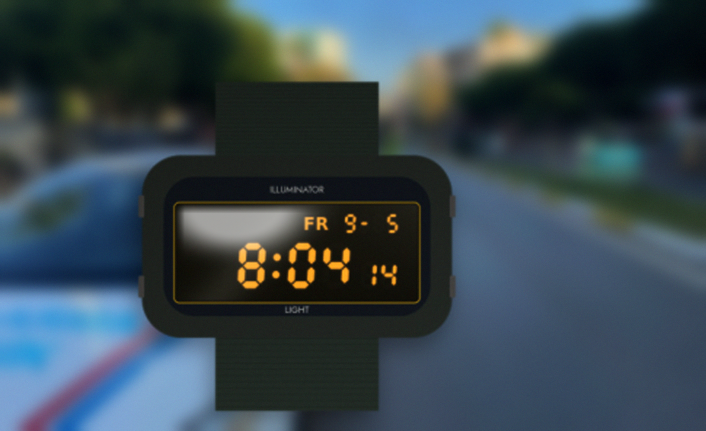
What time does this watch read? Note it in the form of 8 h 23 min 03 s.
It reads 8 h 04 min 14 s
